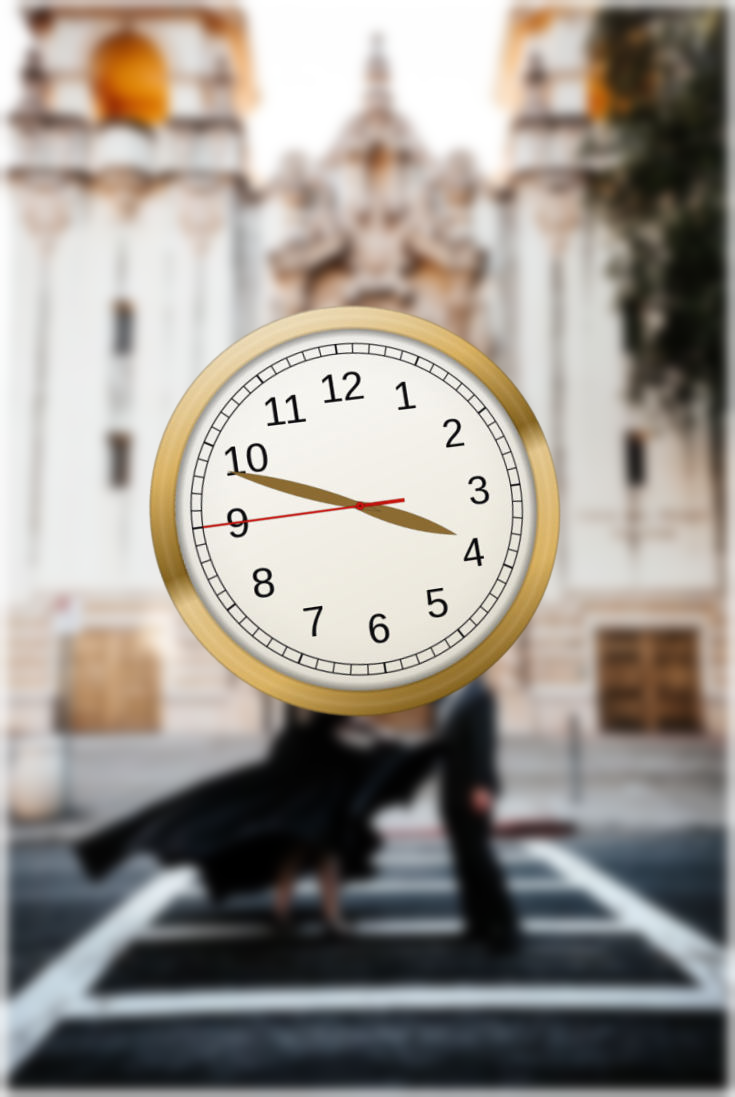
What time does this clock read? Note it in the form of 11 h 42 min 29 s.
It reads 3 h 48 min 45 s
